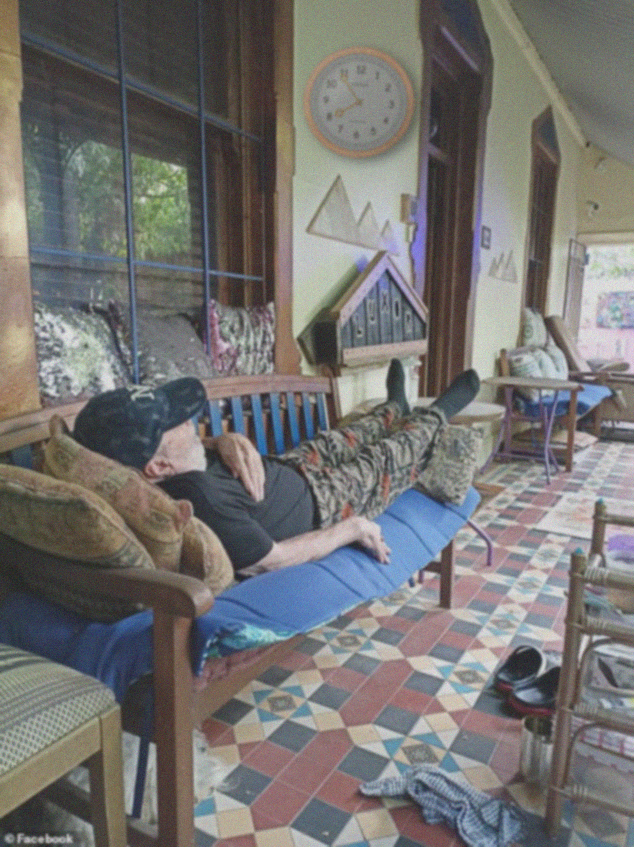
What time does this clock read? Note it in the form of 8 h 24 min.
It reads 7 h 54 min
